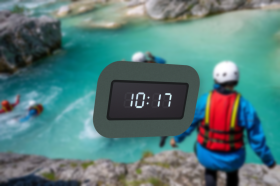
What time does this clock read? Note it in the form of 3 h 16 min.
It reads 10 h 17 min
